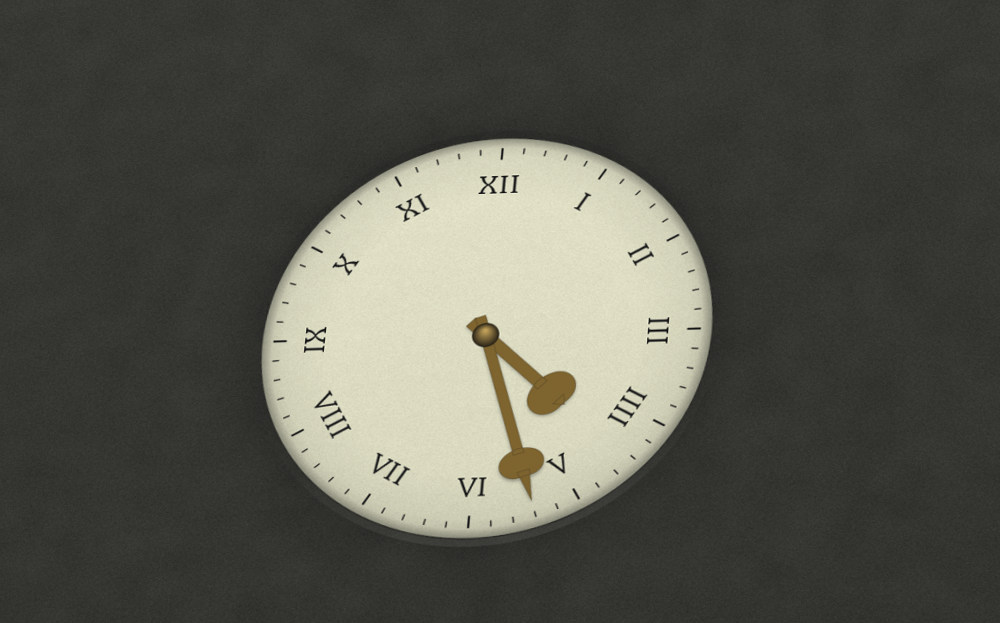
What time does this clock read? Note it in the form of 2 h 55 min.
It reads 4 h 27 min
